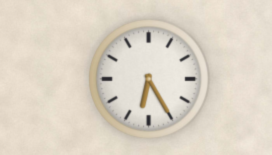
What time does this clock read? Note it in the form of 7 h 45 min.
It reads 6 h 25 min
